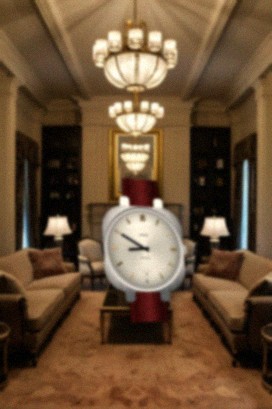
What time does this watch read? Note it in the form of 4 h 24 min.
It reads 8 h 50 min
